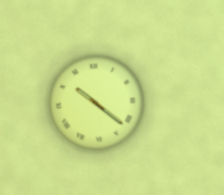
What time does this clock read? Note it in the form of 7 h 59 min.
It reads 10 h 22 min
